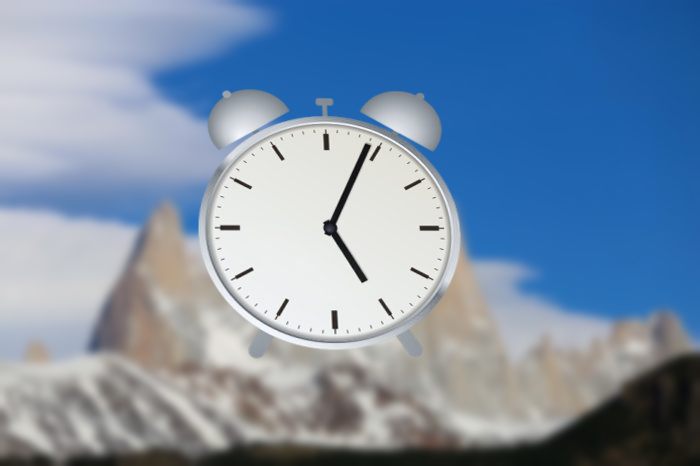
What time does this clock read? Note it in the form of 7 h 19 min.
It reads 5 h 04 min
